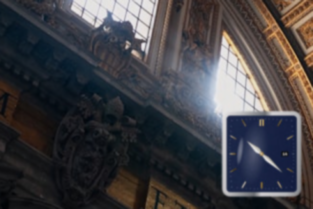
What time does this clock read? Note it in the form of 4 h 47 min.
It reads 10 h 22 min
